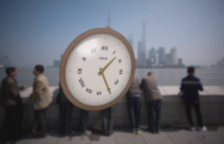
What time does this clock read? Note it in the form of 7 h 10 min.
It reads 1 h 25 min
